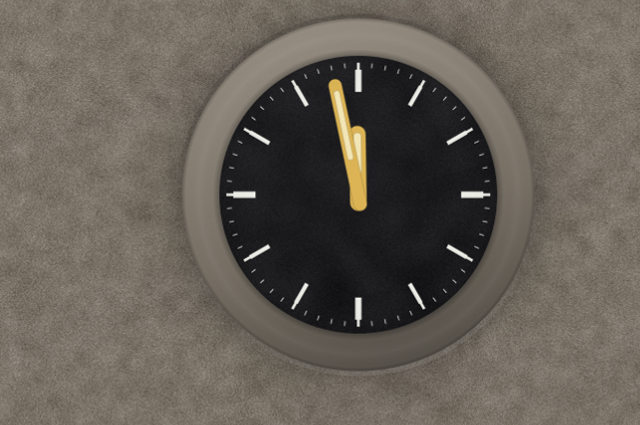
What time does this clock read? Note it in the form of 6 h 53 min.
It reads 11 h 58 min
